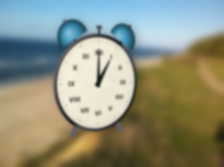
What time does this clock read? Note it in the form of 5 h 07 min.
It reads 1 h 00 min
